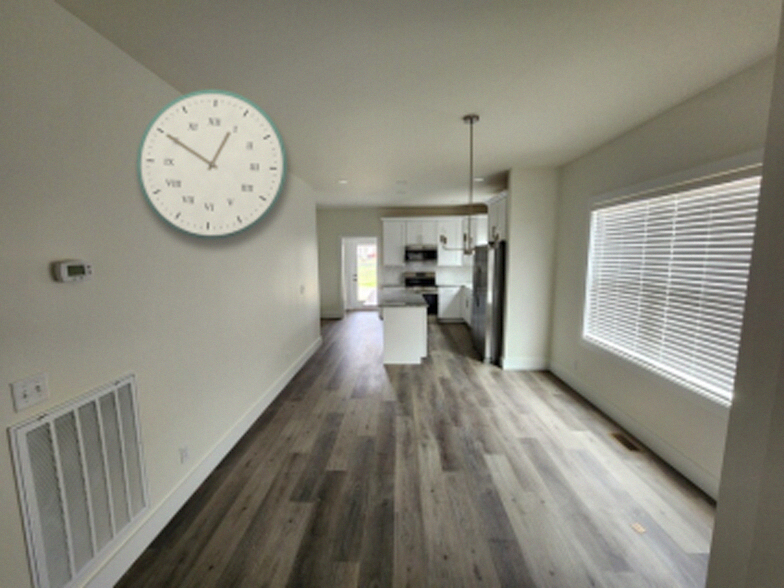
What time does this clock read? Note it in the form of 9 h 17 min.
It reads 12 h 50 min
